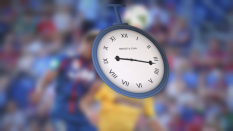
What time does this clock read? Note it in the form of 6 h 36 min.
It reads 9 h 17 min
